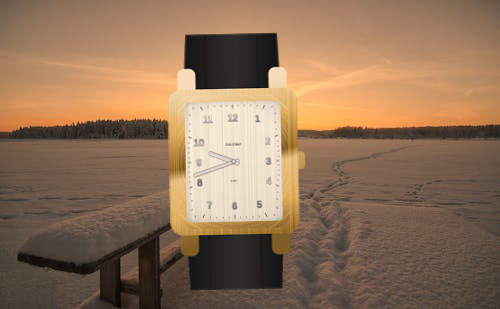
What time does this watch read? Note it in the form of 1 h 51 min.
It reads 9 h 42 min
